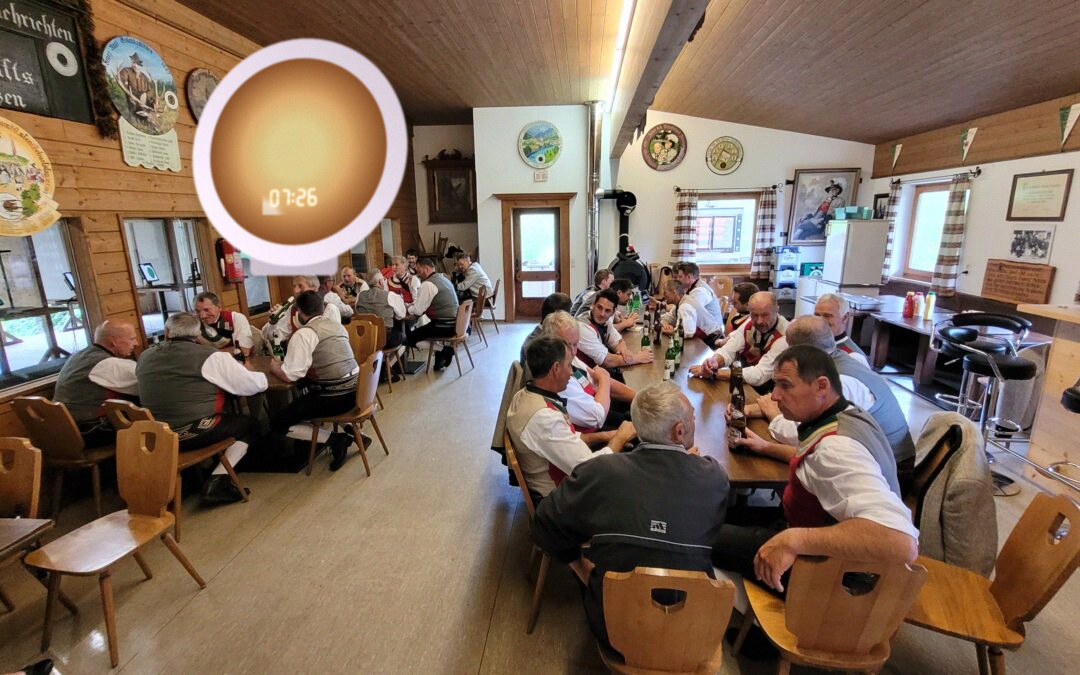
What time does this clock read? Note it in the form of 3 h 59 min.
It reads 7 h 26 min
